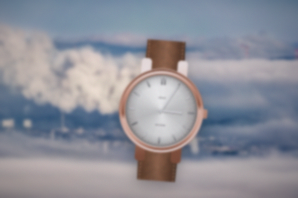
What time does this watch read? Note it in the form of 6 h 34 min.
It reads 3 h 05 min
